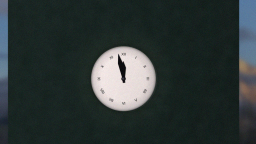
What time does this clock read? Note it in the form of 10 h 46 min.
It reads 11 h 58 min
